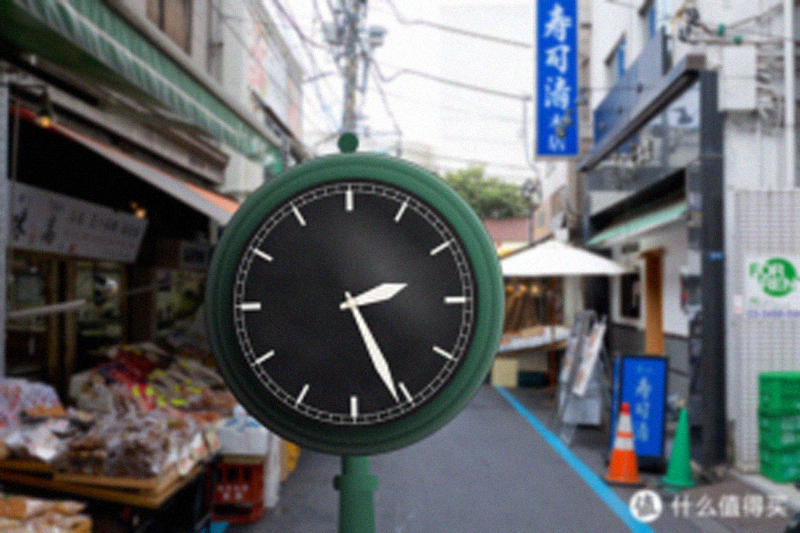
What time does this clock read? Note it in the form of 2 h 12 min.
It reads 2 h 26 min
